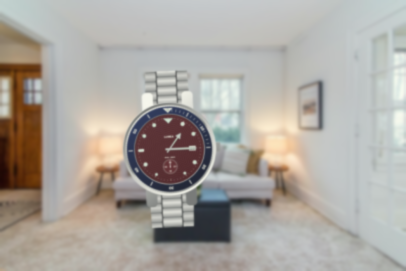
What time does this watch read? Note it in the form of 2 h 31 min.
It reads 1 h 15 min
